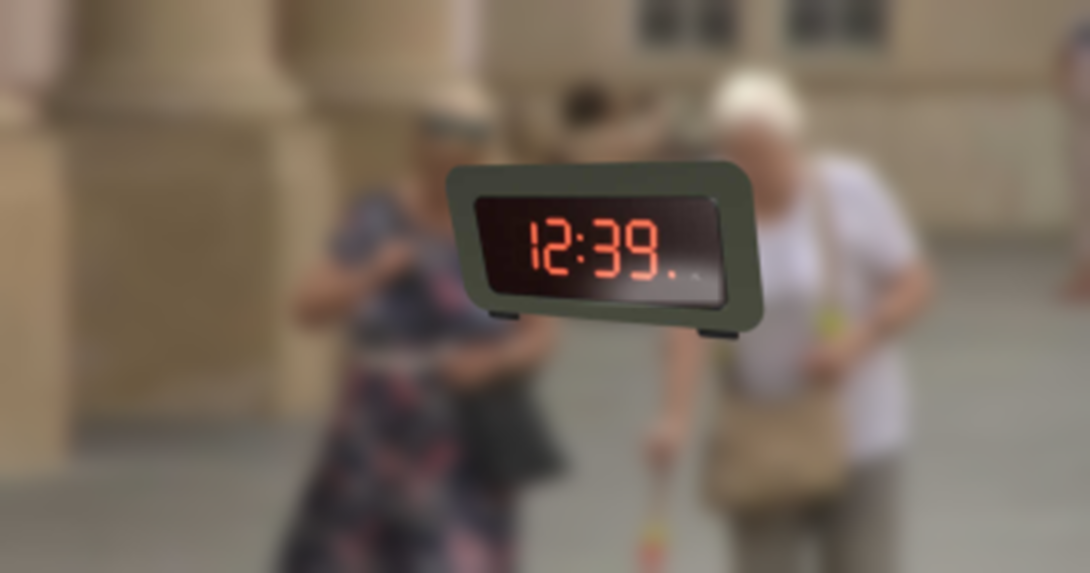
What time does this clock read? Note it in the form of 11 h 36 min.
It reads 12 h 39 min
